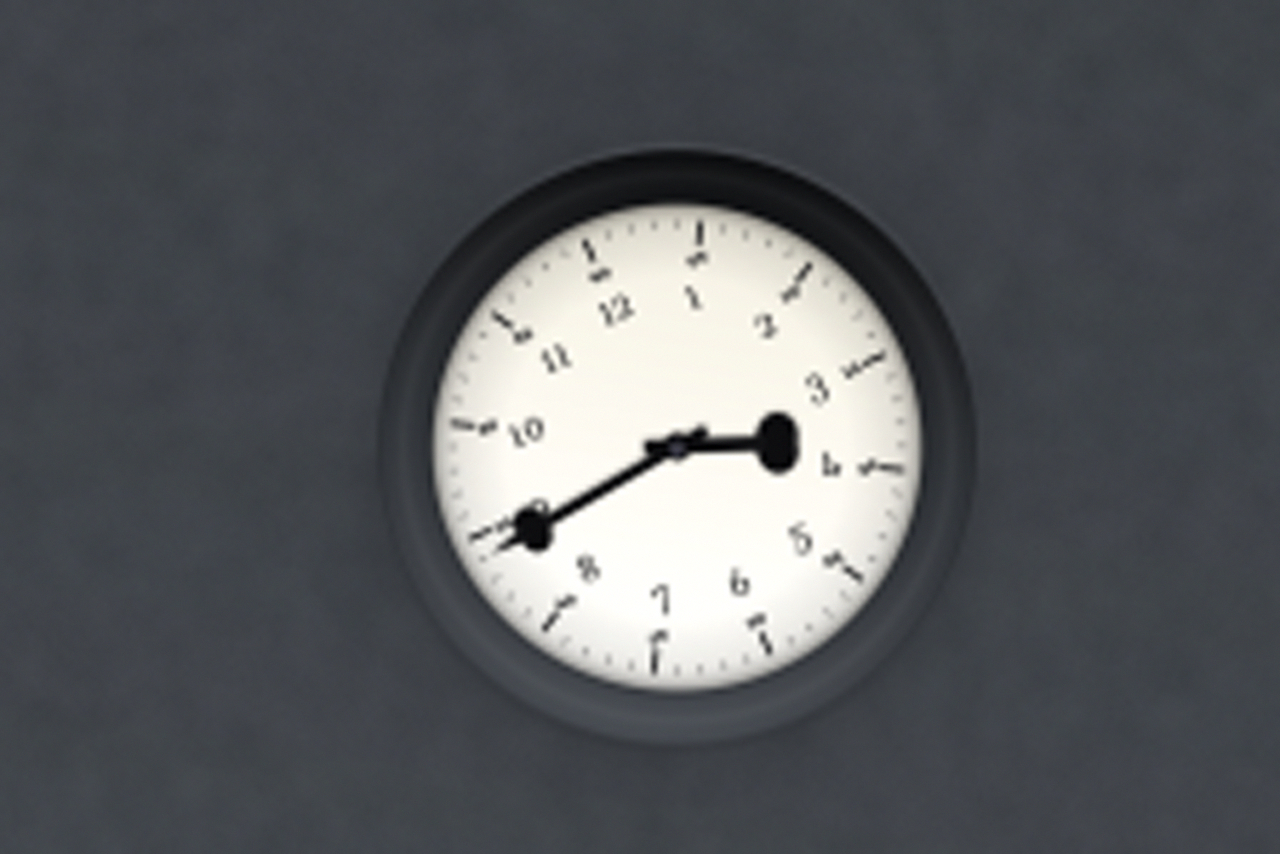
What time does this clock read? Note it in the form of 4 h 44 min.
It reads 3 h 44 min
